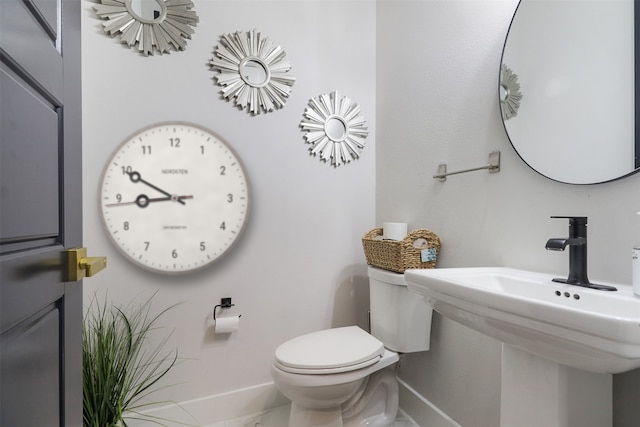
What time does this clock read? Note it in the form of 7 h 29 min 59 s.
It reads 8 h 49 min 44 s
